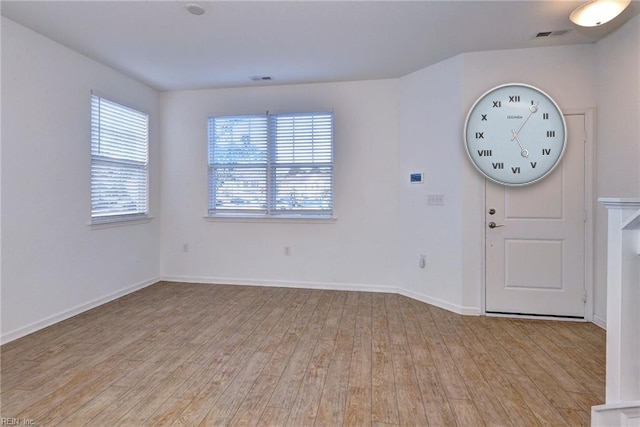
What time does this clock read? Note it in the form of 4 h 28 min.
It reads 5 h 06 min
